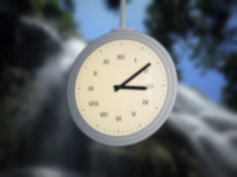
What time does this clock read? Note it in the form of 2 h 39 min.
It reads 3 h 09 min
